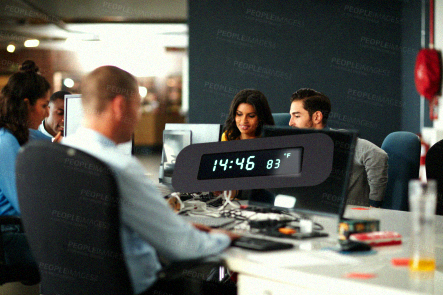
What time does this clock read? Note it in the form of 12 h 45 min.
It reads 14 h 46 min
